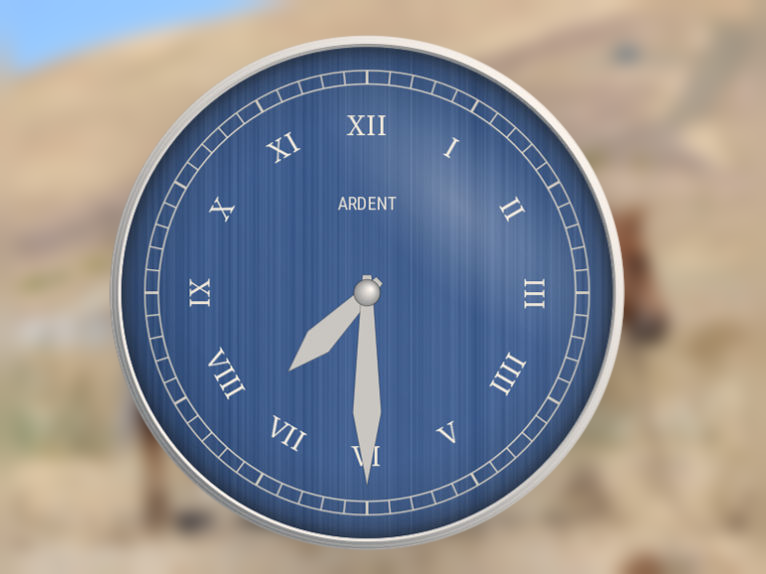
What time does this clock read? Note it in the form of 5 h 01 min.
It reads 7 h 30 min
